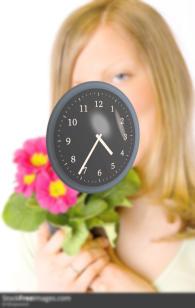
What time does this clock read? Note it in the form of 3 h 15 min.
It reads 4 h 36 min
